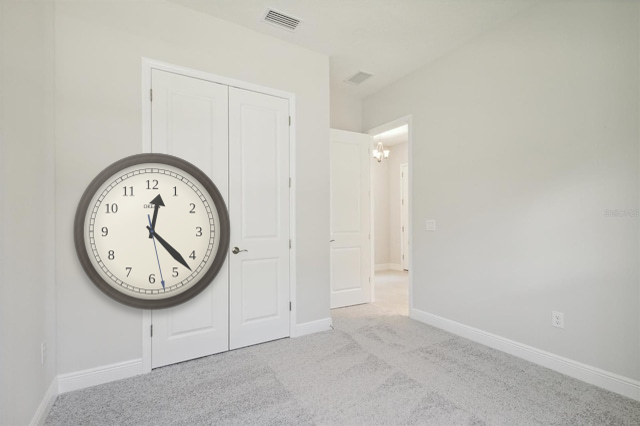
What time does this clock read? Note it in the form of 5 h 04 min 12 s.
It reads 12 h 22 min 28 s
